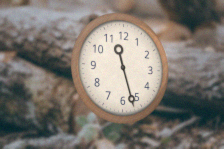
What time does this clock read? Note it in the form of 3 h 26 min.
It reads 11 h 27 min
